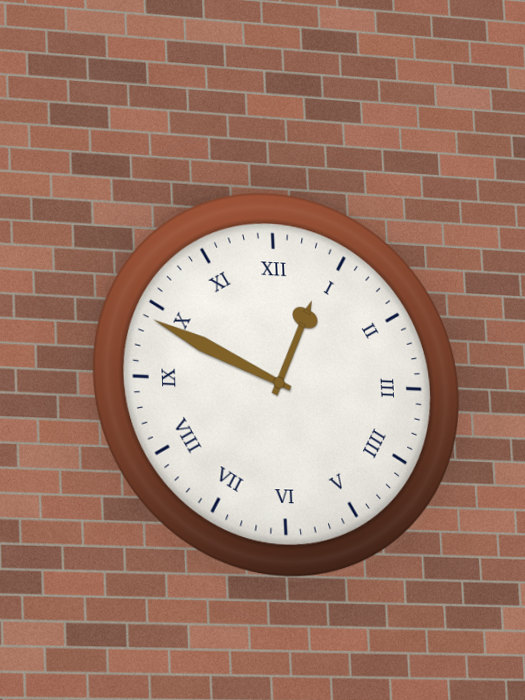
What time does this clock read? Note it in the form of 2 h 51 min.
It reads 12 h 49 min
